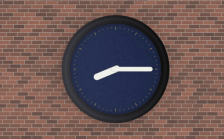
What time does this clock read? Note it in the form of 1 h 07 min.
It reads 8 h 15 min
